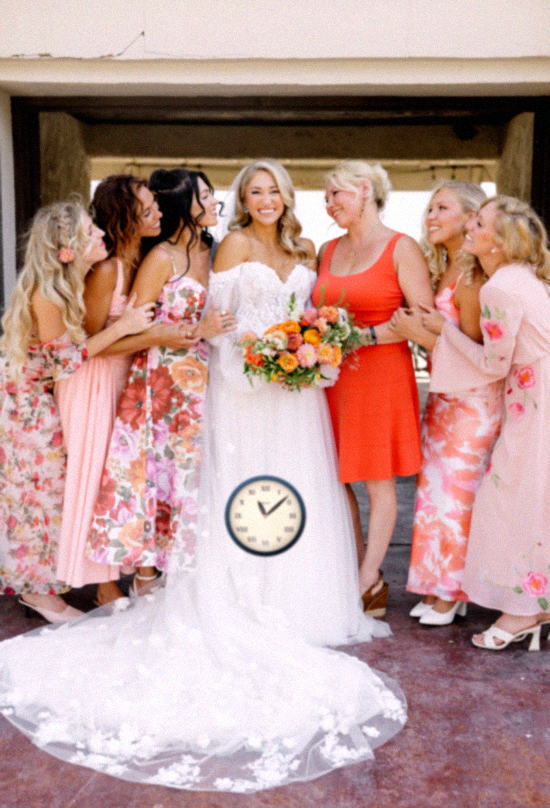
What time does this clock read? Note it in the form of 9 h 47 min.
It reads 11 h 08 min
